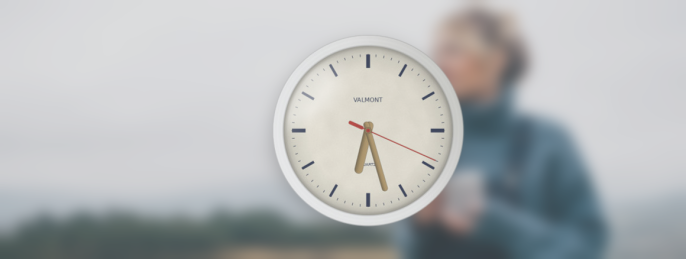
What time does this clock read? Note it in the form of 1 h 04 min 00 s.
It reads 6 h 27 min 19 s
